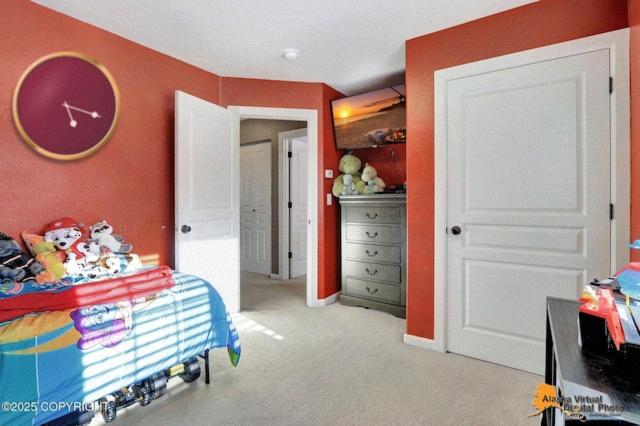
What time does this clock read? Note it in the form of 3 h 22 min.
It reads 5 h 18 min
